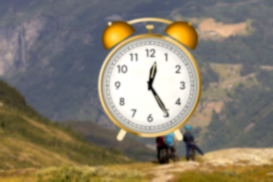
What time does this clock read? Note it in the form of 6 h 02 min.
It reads 12 h 25 min
